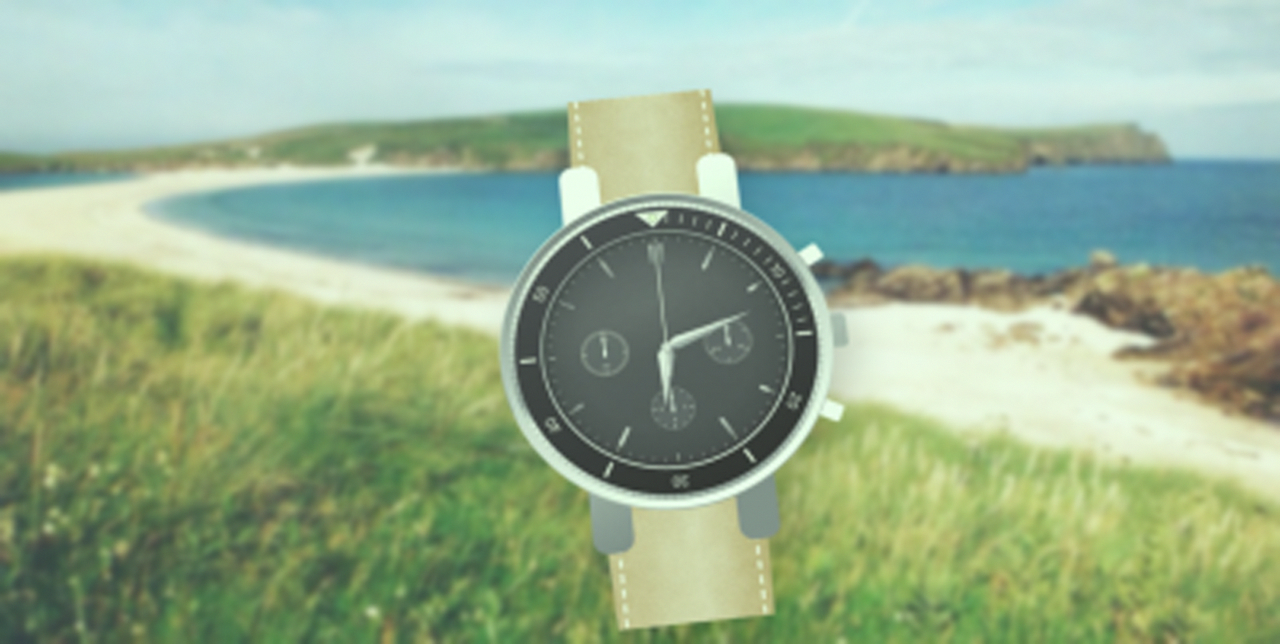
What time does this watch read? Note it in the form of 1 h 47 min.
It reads 6 h 12 min
